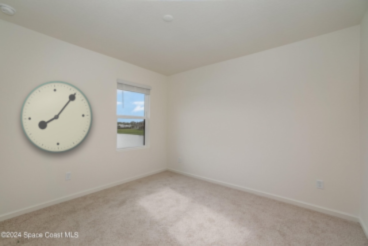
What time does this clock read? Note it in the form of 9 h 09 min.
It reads 8 h 07 min
